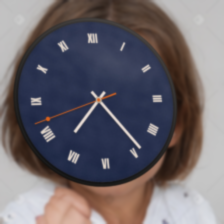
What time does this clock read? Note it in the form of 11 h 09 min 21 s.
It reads 7 h 23 min 42 s
